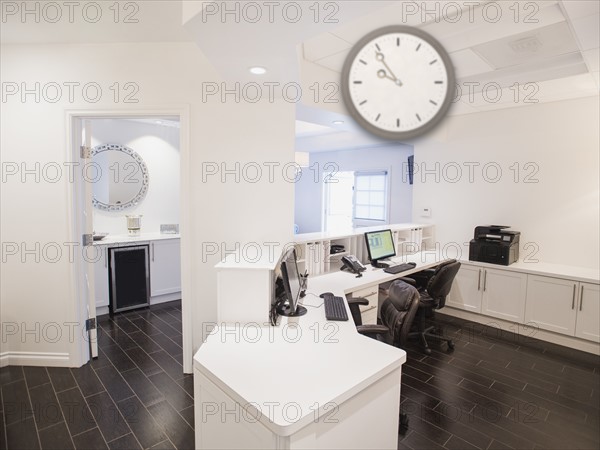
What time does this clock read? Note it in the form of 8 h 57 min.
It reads 9 h 54 min
